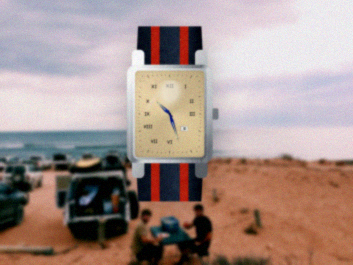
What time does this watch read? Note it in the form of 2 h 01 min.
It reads 10 h 27 min
